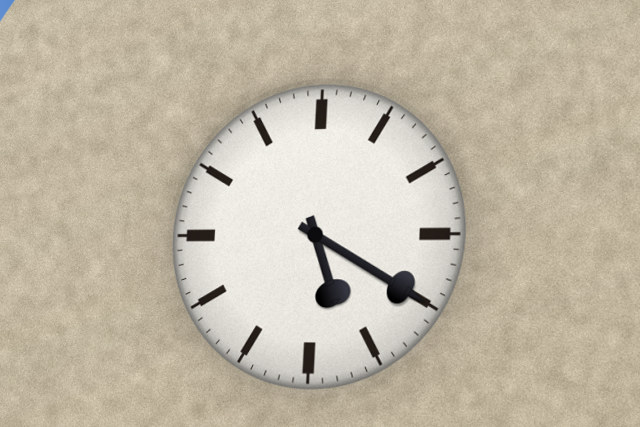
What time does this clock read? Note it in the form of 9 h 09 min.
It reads 5 h 20 min
